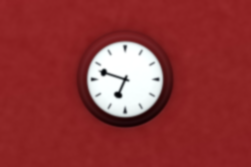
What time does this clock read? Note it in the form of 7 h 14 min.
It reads 6 h 48 min
